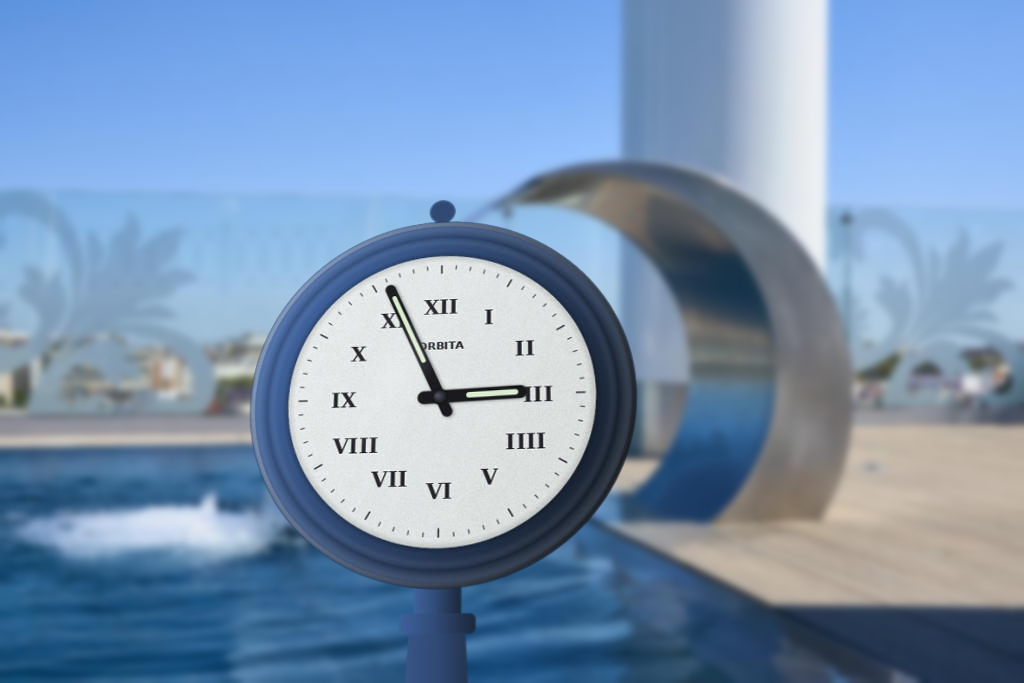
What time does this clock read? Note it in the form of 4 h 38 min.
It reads 2 h 56 min
